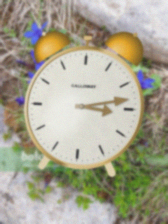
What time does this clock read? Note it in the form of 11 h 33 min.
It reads 3 h 13 min
